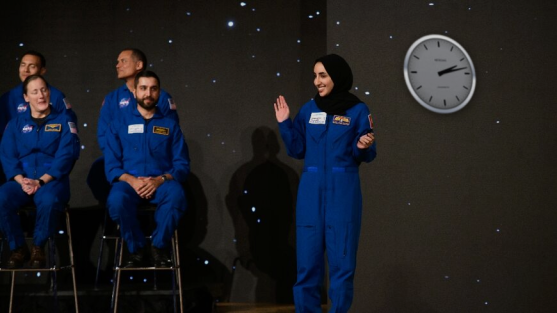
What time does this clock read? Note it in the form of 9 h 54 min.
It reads 2 h 13 min
